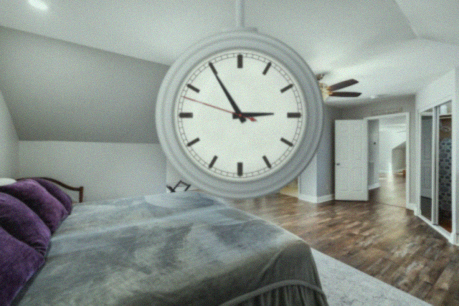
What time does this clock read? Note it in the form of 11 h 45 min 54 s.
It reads 2 h 54 min 48 s
